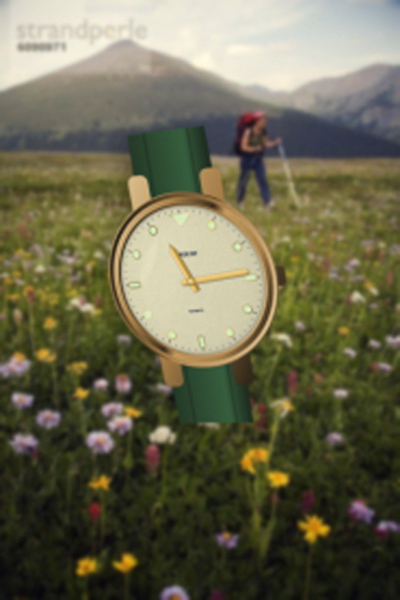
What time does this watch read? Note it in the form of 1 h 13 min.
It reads 11 h 14 min
